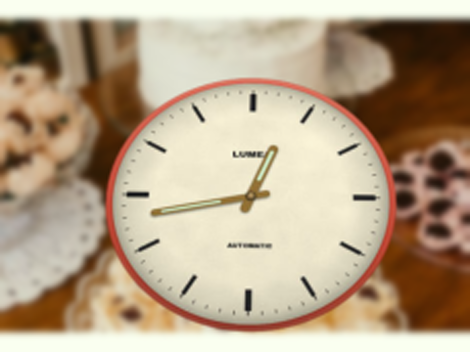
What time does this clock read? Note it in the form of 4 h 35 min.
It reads 12 h 43 min
